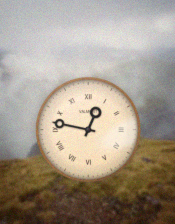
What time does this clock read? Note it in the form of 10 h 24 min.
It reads 12 h 47 min
